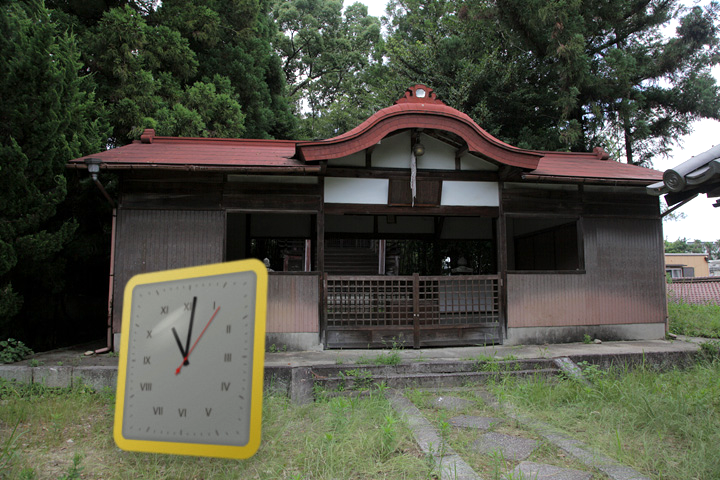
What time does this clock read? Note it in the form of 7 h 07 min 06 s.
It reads 11 h 01 min 06 s
